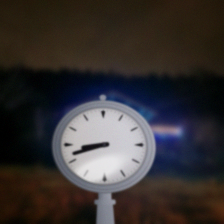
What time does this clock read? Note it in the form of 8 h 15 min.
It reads 8 h 42 min
